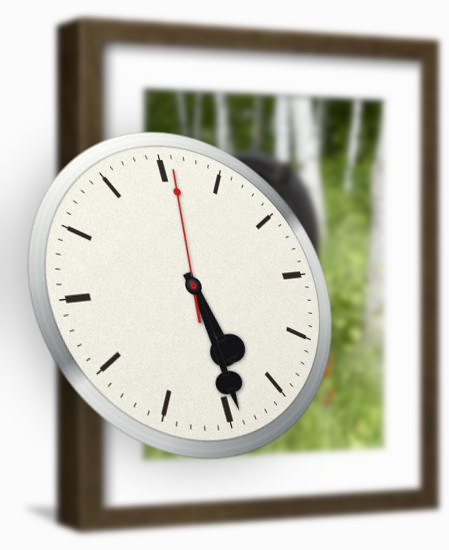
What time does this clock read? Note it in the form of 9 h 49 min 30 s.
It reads 5 h 29 min 01 s
